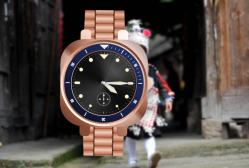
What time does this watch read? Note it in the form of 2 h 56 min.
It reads 4 h 15 min
